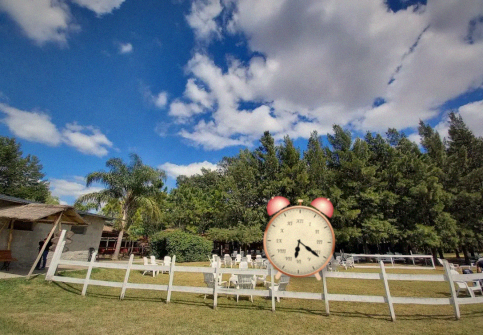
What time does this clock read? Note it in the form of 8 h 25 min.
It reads 6 h 21 min
